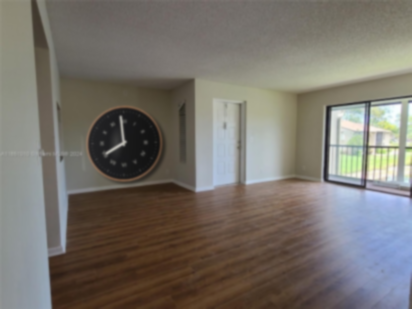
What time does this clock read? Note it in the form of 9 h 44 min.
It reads 7 h 59 min
